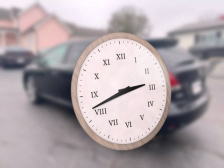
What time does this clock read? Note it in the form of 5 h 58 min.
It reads 2 h 42 min
